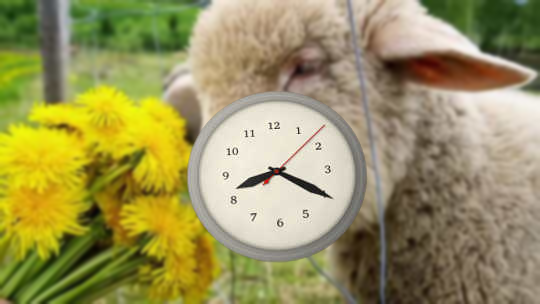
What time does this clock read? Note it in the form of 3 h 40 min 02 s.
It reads 8 h 20 min 08 s
